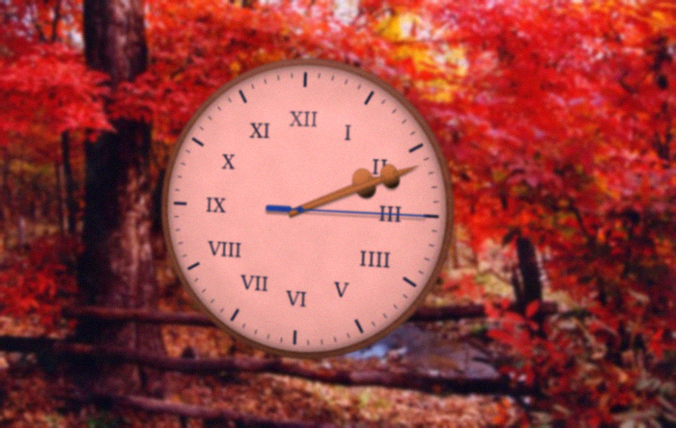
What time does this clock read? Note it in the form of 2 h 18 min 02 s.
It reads 2 h 11 min 15 s
